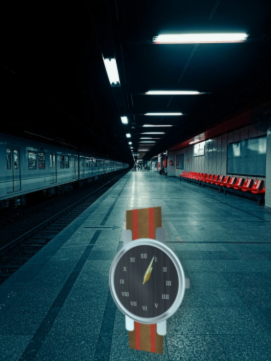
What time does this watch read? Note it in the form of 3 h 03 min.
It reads 1 h 04 min
